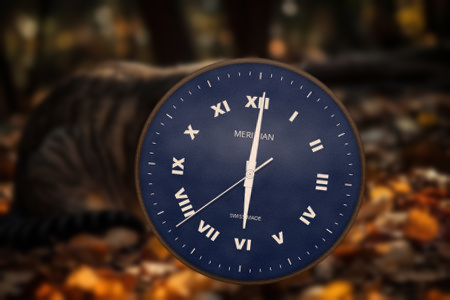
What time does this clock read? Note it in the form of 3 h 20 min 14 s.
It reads 6 h 00 min 38 s
